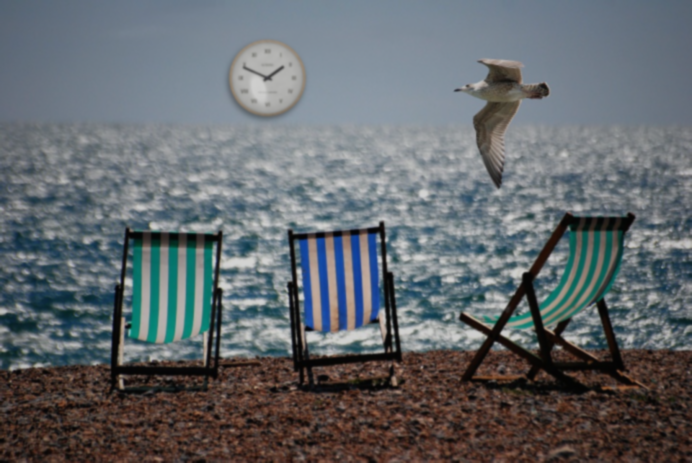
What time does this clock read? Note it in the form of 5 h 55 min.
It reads 1 h 49 min
